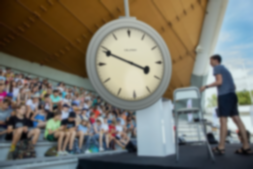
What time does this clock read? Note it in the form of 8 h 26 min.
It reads 3 h 49 min
